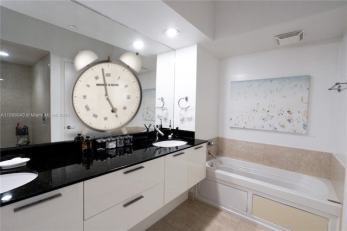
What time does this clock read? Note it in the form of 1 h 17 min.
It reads 4 h 58 min
